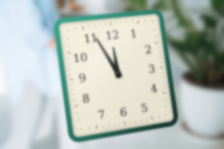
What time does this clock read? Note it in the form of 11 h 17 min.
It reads 11 h 56 min
